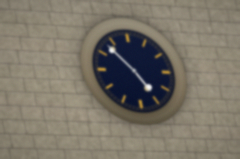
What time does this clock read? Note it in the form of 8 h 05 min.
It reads 4 h 53 min
